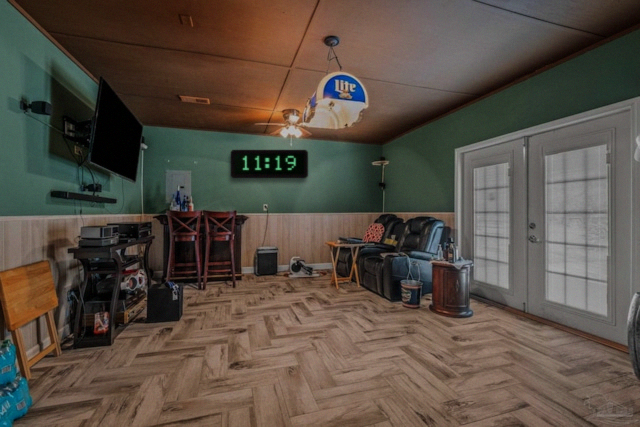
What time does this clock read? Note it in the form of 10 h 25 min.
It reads 11 h 19 min
